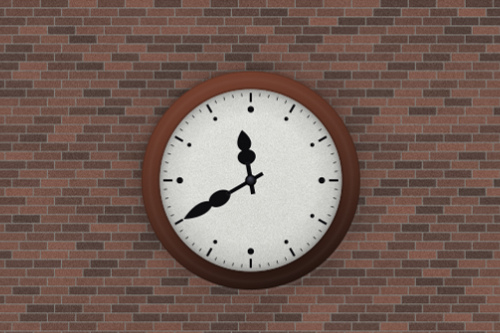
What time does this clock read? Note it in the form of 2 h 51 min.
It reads 11 h 40 min
